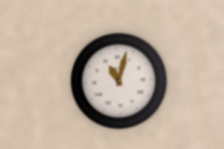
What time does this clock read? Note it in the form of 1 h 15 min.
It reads 11 h 03 min
